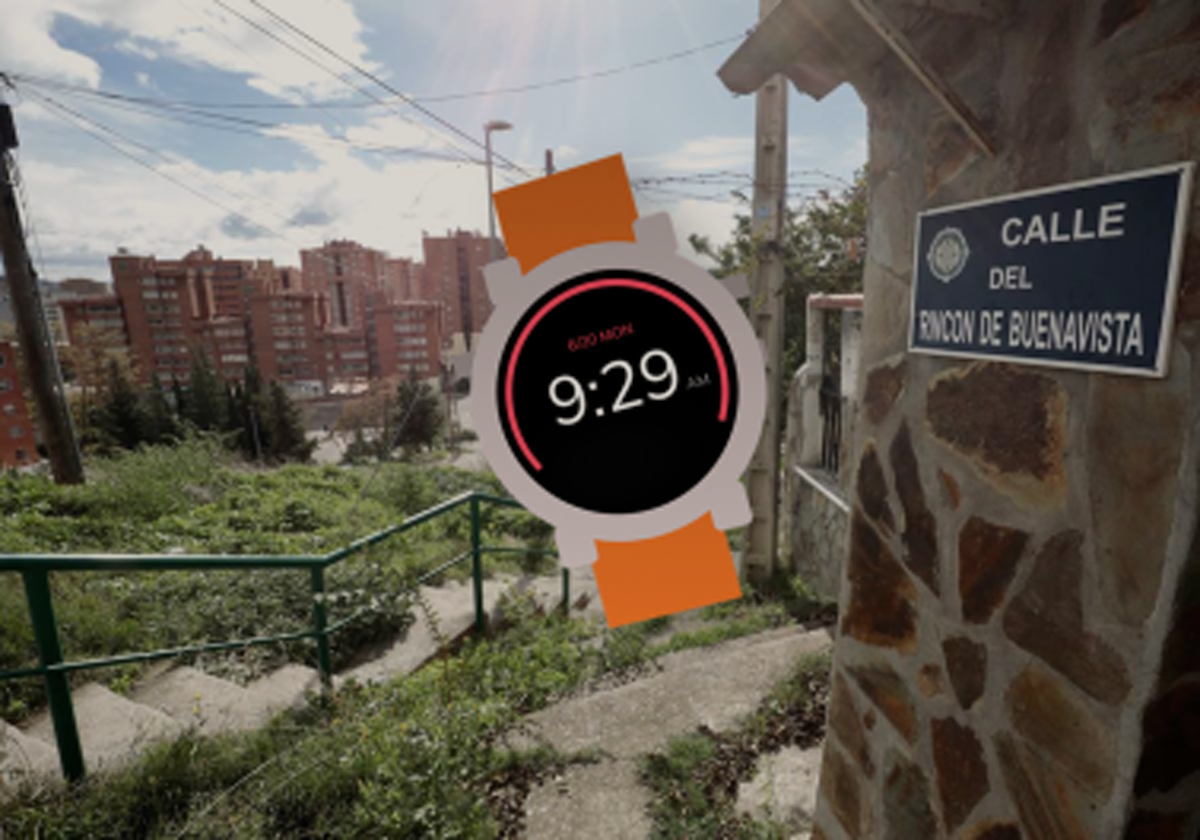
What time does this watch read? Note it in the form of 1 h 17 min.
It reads 9 h 29 min
